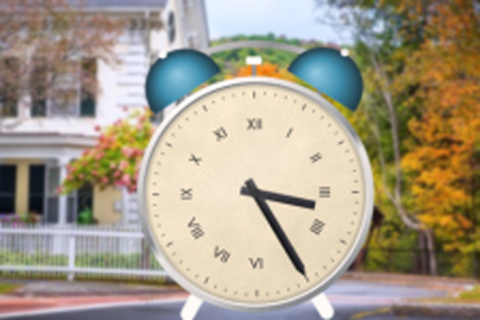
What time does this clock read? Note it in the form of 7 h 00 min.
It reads 3 h 25 min
